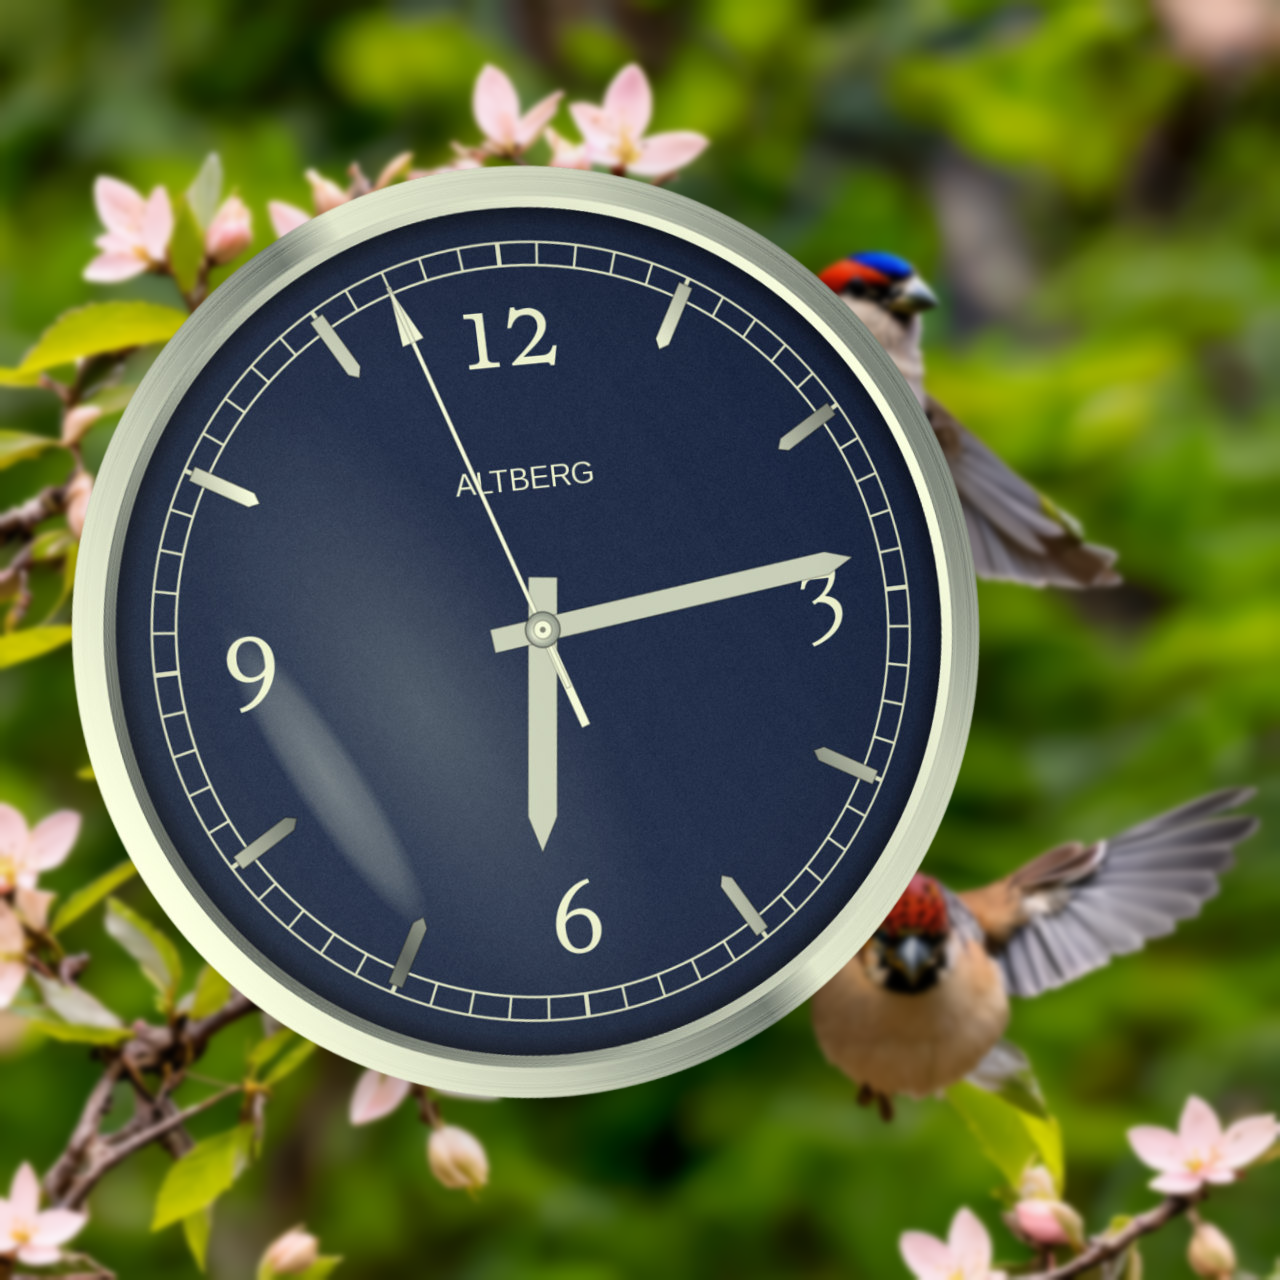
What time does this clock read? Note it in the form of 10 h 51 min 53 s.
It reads 6 h 13 min 57 s
